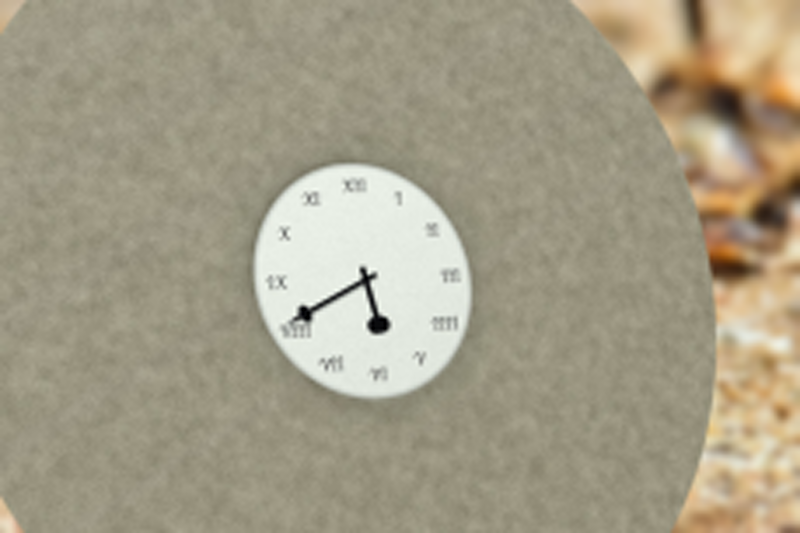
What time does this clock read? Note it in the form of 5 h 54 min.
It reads 5 h 41 min
